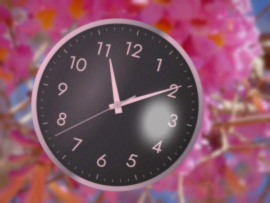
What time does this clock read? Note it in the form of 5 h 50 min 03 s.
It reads 11 h 09 min 38 s
